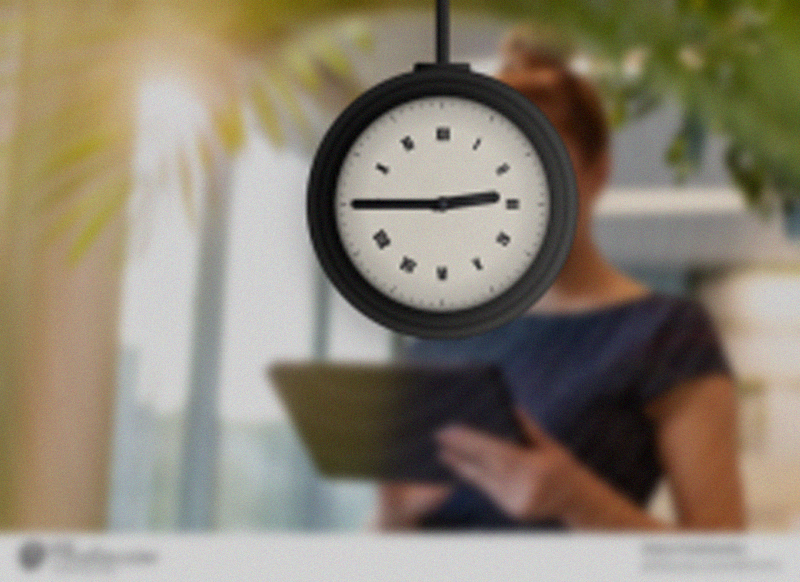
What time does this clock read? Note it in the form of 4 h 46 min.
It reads 2 h 45 min
